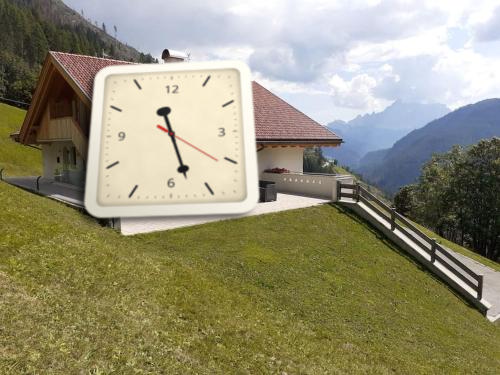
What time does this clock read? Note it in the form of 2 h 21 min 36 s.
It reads 11 h 27 min 21 s
